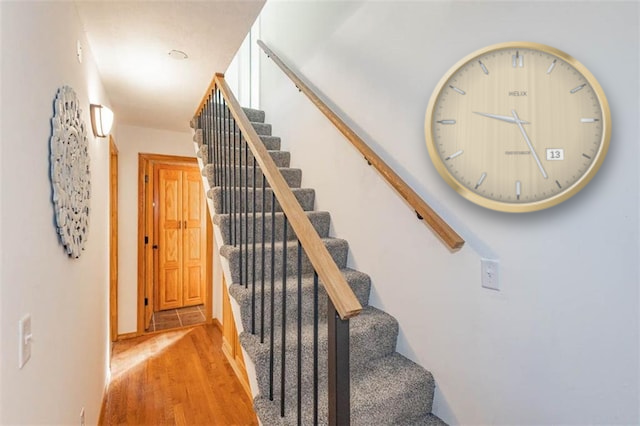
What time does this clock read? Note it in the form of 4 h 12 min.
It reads 9 h 26 min
